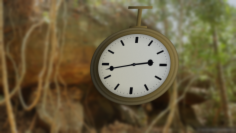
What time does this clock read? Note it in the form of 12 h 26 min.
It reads 2 h 43 min
